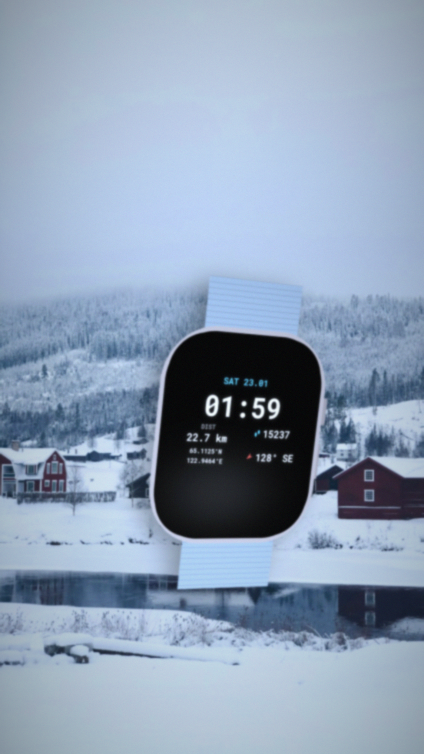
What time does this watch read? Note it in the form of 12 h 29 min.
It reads 1 h 59 min
